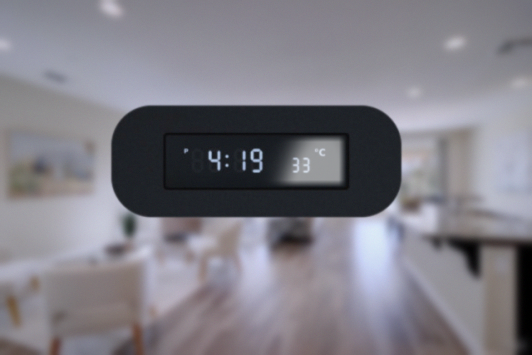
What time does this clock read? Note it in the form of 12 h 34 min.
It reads 4 h 19 min
